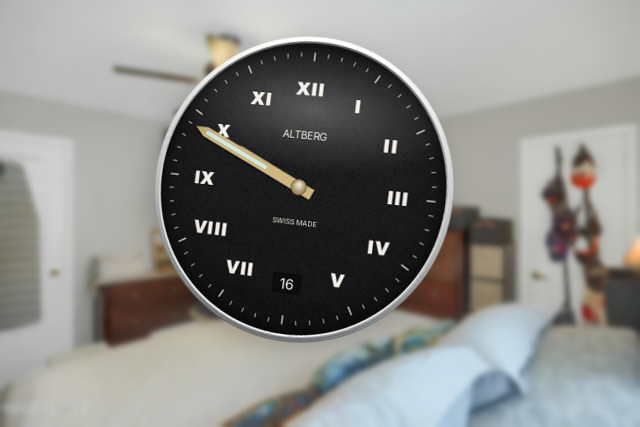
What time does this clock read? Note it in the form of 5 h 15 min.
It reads 9 h 49 min
